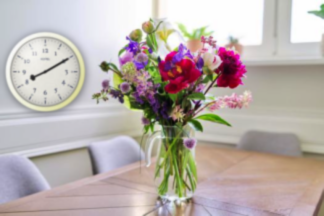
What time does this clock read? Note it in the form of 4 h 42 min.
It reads 8 h 10 min
